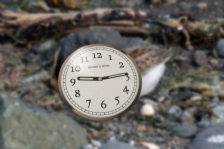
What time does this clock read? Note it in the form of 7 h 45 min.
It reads 9 h 14 min
